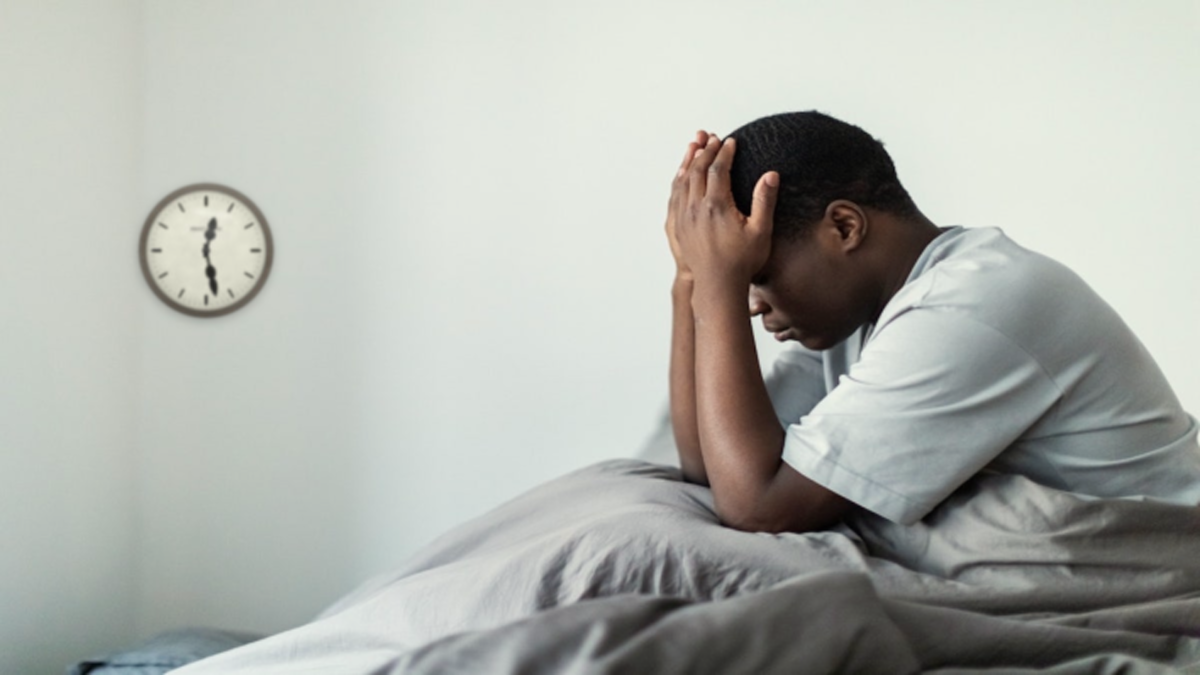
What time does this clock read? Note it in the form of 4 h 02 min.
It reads 12 h 28 min
